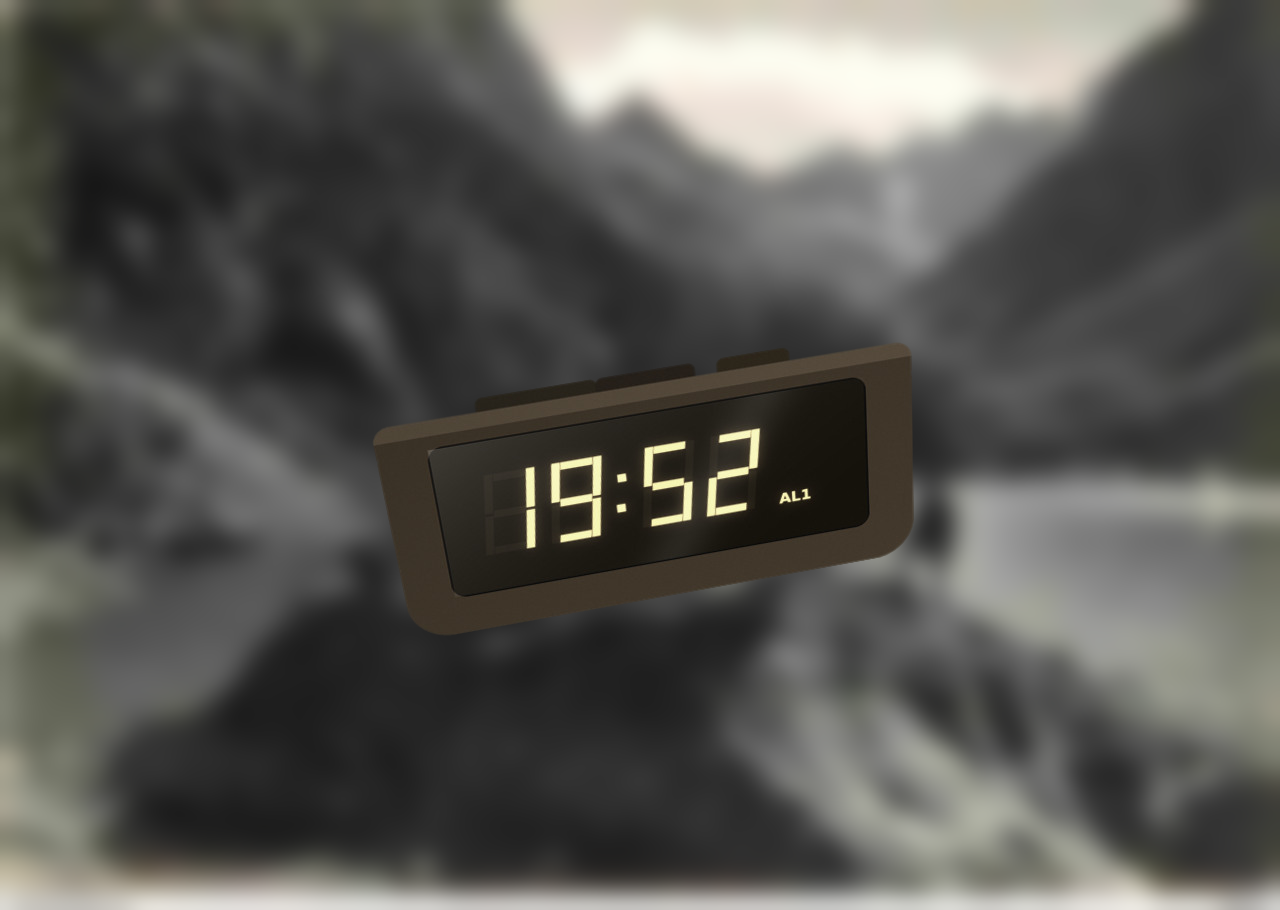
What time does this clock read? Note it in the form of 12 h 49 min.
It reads 19 h 52 min
